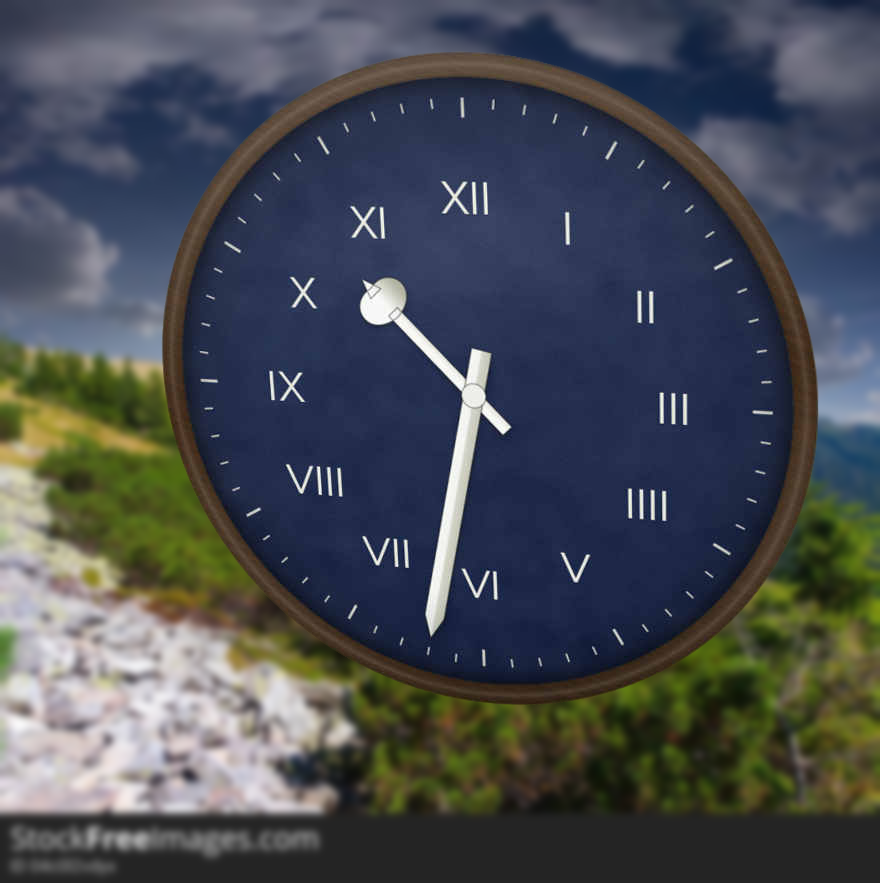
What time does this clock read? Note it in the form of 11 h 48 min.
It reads 10 h 32 min
